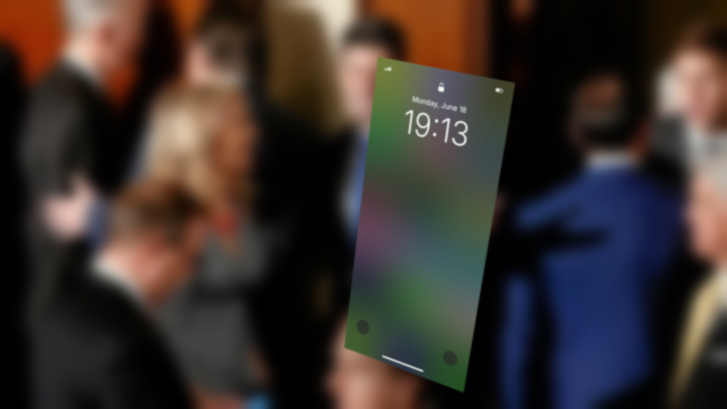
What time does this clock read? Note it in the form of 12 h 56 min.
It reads 19 h 13 min
